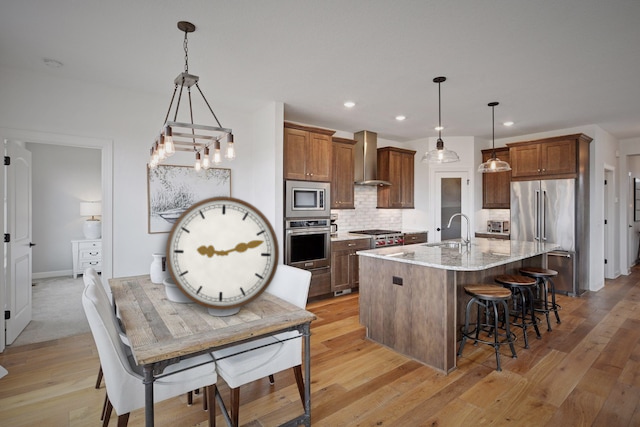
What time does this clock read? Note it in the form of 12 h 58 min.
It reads 9 h 12 min
